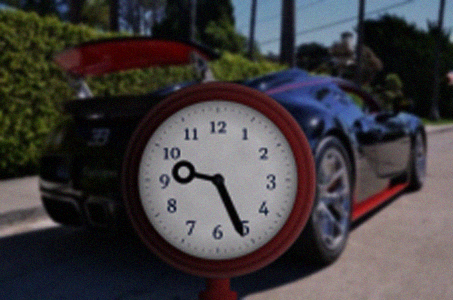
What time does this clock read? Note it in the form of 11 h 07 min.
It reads 9 h 26 min
